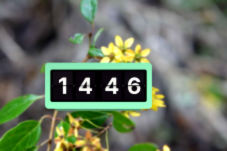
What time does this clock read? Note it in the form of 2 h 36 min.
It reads 14 h 46 min
